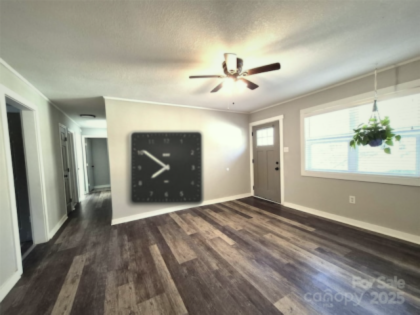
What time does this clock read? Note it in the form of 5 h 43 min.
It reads 7 h 51 min
